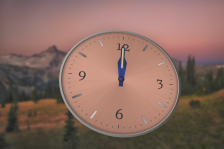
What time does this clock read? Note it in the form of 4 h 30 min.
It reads 12 h 00 min
